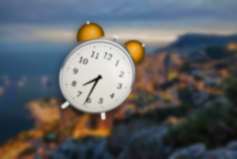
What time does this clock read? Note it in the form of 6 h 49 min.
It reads 7 h 31 min
